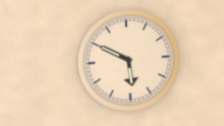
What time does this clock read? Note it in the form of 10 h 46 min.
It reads 5 h 50 min
